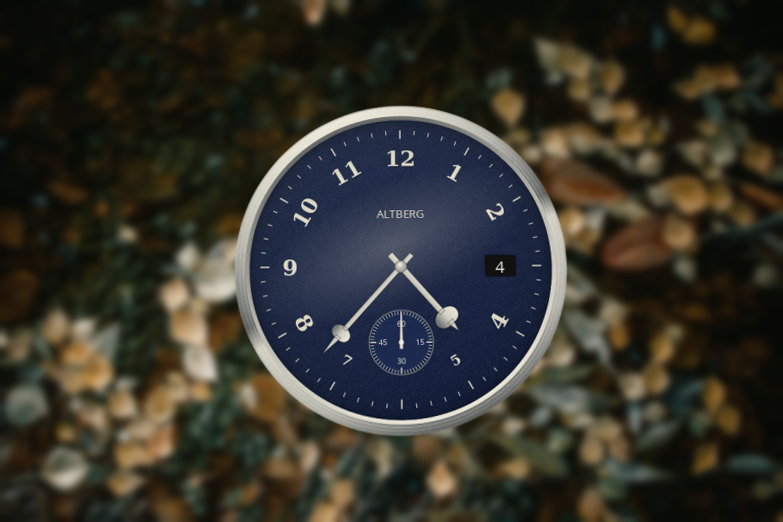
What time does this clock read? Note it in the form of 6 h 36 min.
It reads 4 h 37 min
